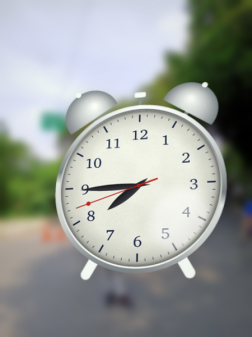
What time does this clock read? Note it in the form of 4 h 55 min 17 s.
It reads 7 h 44 min 42 s
